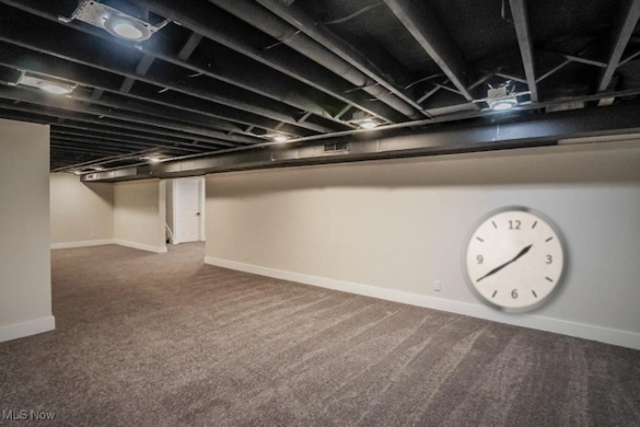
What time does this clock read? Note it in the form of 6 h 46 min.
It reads 1 h 40 min
